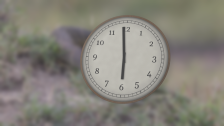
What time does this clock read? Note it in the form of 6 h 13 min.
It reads 5 h 59 min
